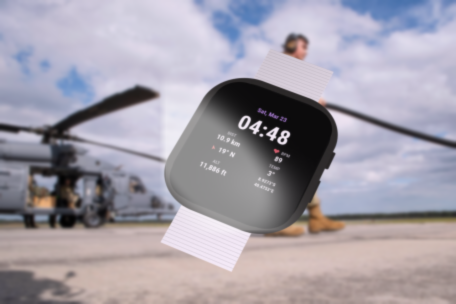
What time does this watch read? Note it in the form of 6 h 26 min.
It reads 4 h 48 min
